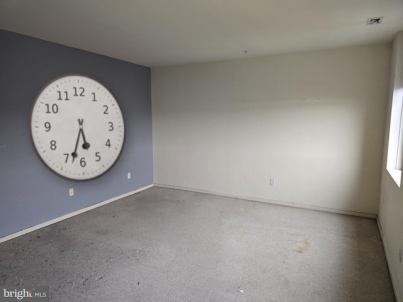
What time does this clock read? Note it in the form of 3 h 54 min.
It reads 5 h 33 min
